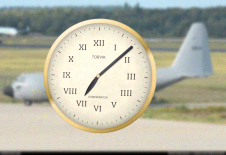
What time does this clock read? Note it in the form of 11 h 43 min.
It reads 7 h 08 min
